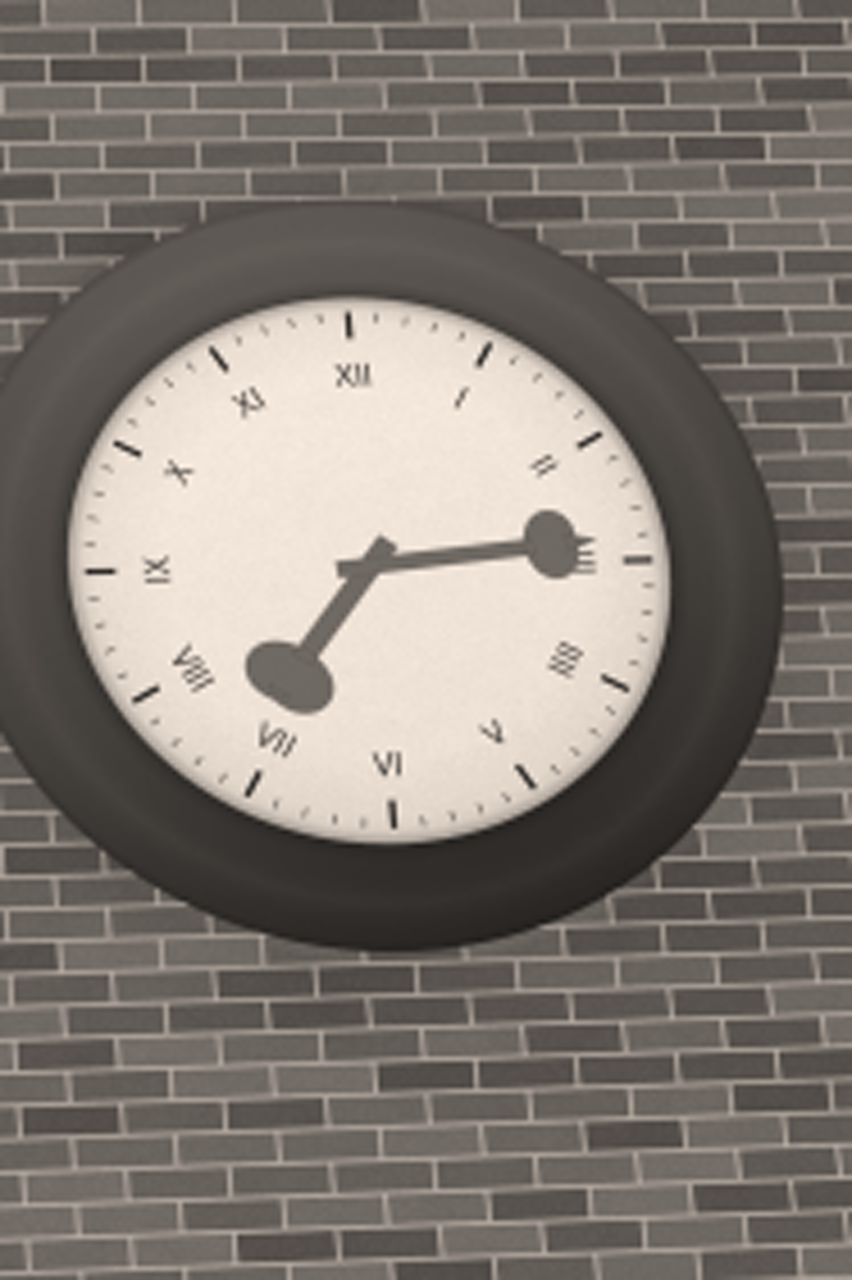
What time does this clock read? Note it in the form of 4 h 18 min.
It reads 7 h 14 min
